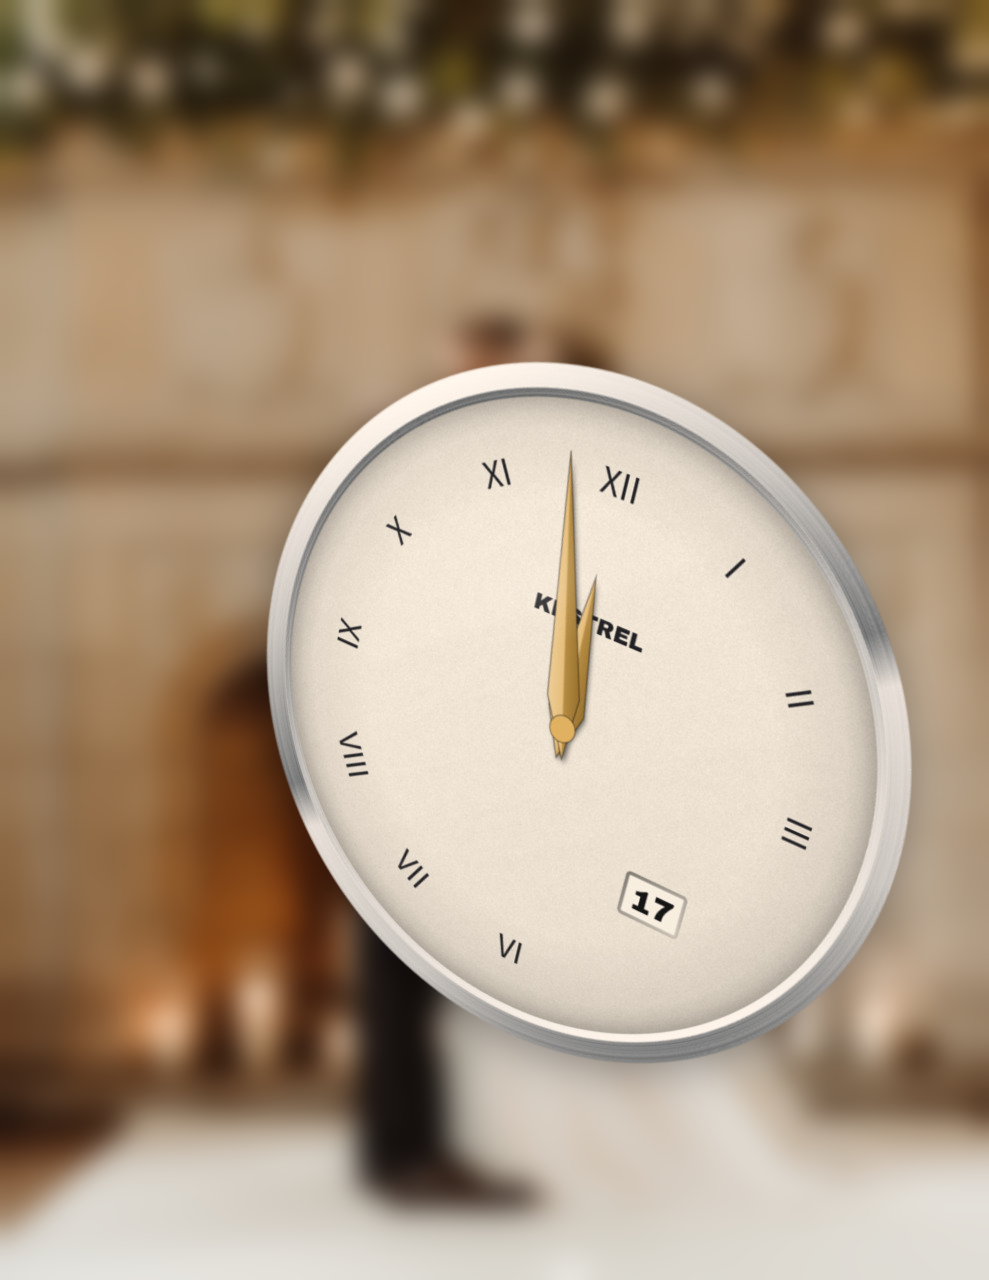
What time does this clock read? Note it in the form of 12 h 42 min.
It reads 11 h 58 min
